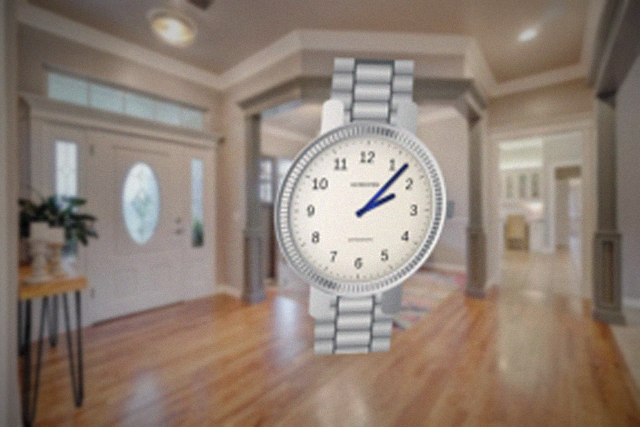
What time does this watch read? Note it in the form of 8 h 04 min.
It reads 2 h 07 min
